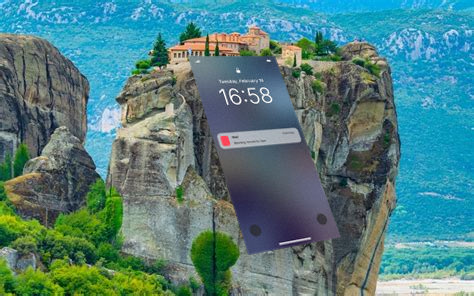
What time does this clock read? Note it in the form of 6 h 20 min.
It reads 16 h 58 min
